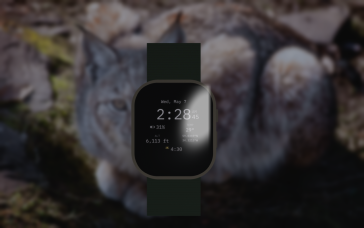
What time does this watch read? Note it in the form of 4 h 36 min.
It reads 2 h 28 min
